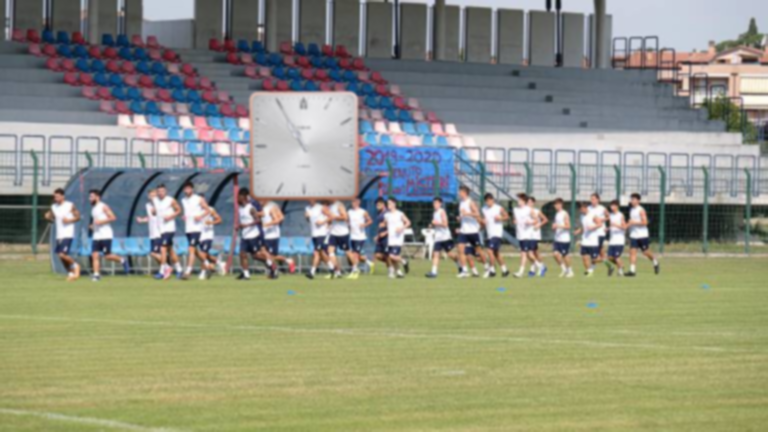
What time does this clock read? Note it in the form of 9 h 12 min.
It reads 10 h 55 min
